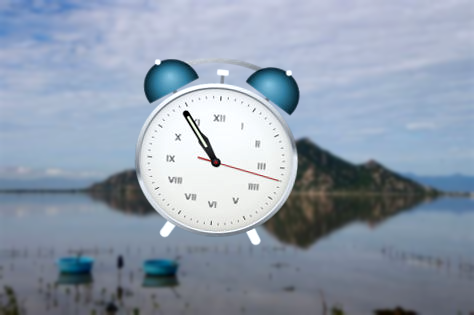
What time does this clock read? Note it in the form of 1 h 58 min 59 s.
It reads 10 h 54 min 17 s
